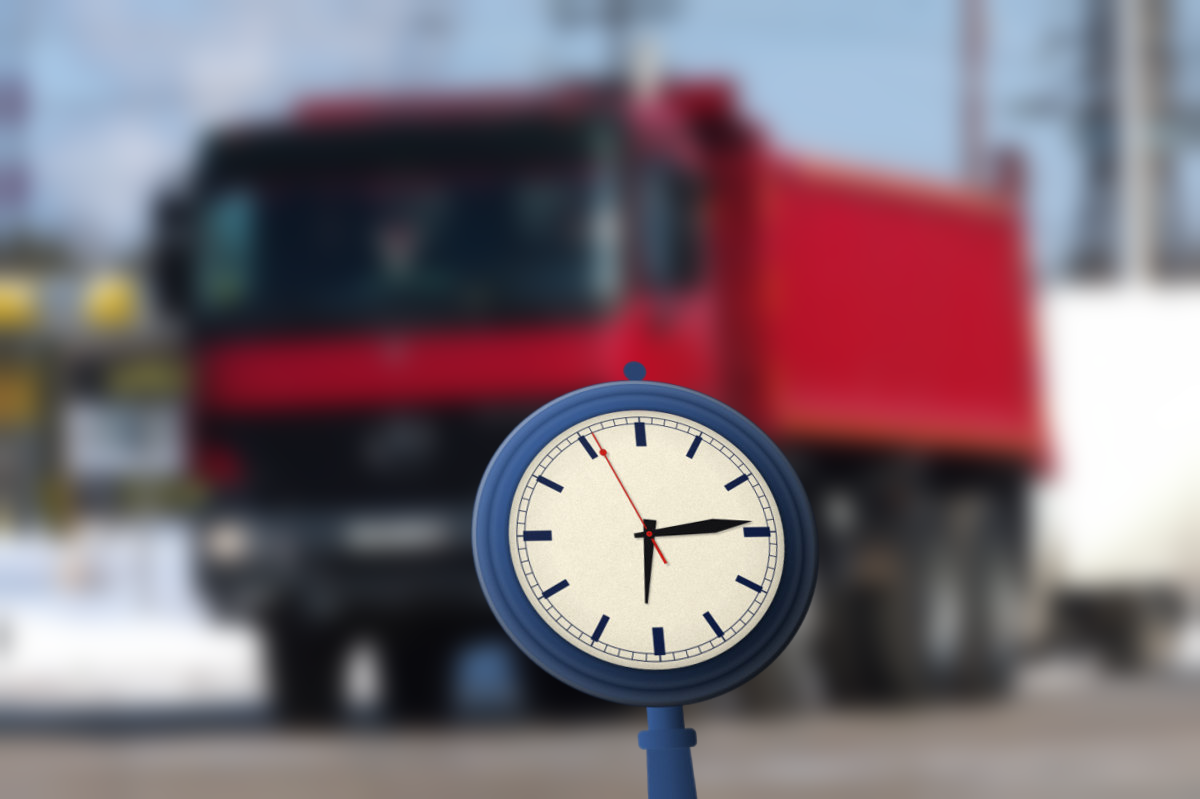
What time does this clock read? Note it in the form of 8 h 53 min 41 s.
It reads 6 h 13 min 56 s
